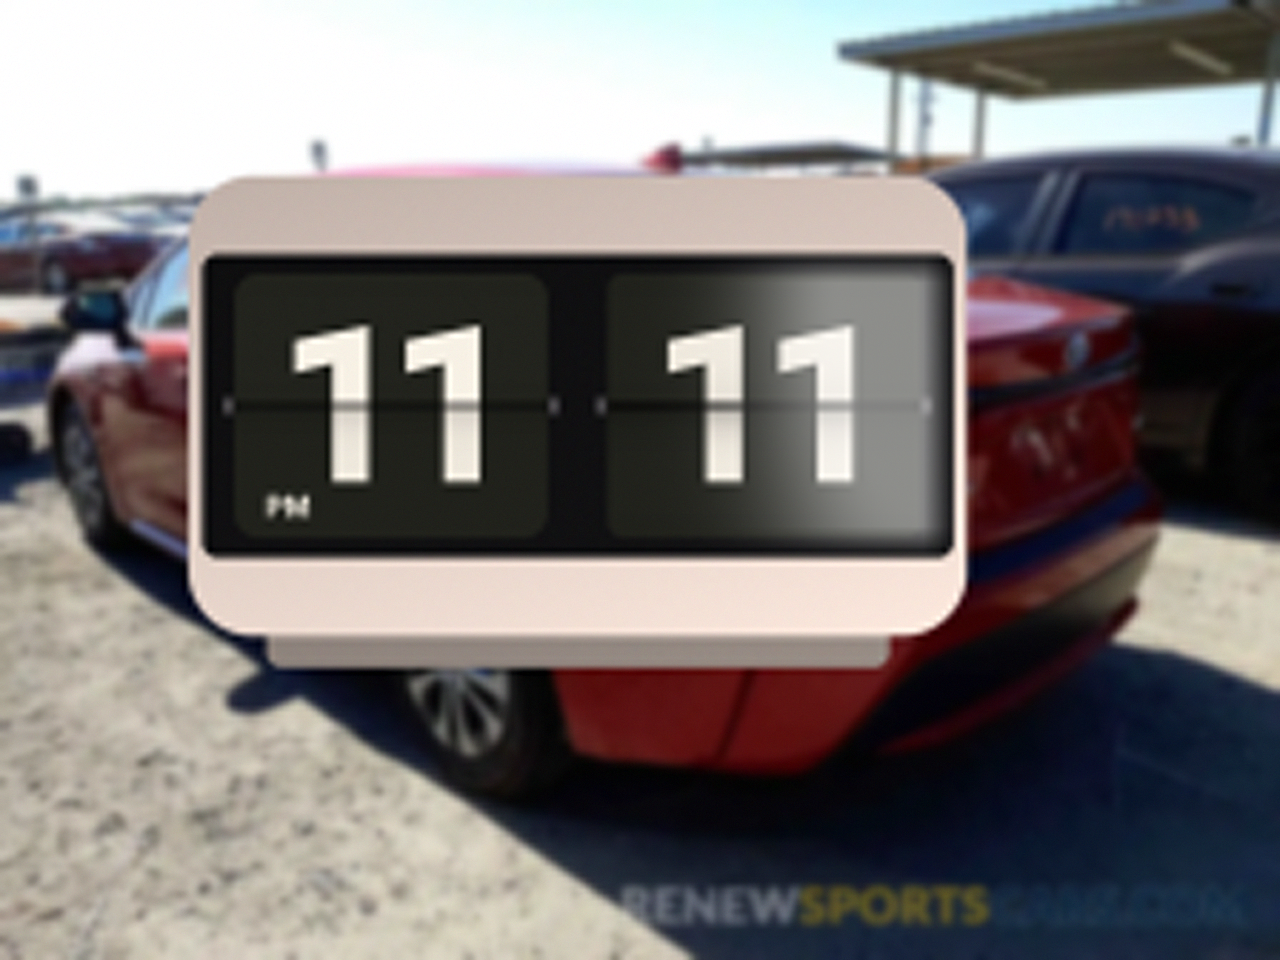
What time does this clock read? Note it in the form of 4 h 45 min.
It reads 11 h 11 min
